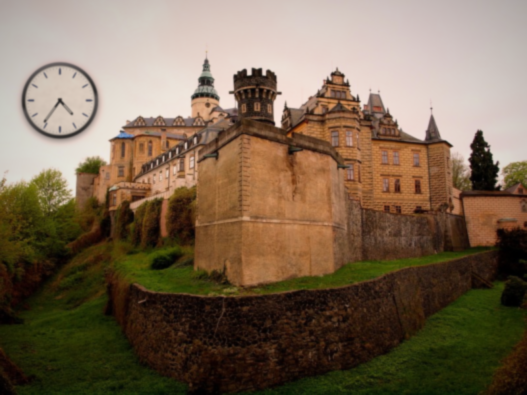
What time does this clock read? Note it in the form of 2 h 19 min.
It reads 4 h 36 min
